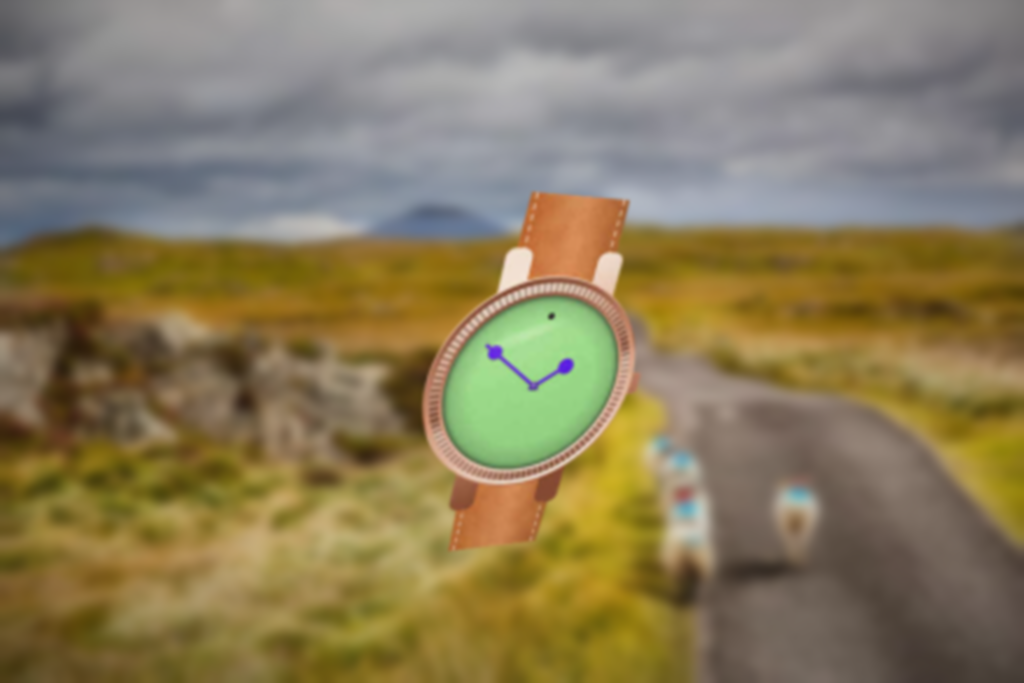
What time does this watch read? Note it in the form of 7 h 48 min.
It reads 1 h 51 min
